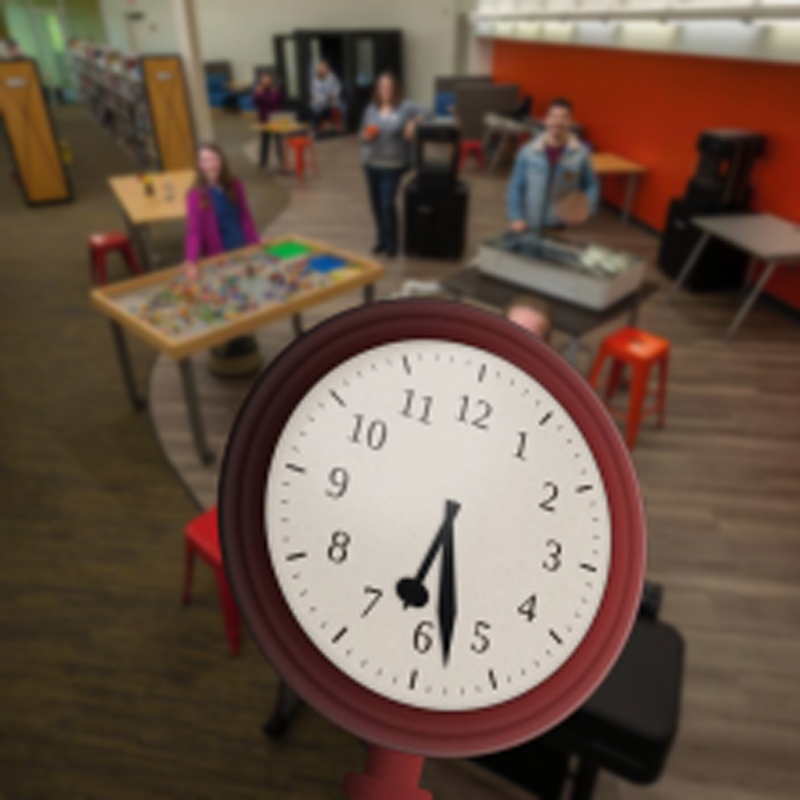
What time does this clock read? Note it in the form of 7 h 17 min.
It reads 6 h 28 min
